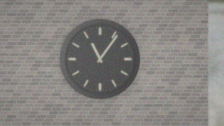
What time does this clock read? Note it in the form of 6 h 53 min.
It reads 11 h 06 min
